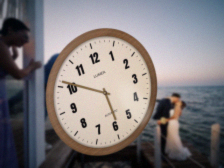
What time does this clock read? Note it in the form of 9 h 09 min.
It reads 5 h 51 min
